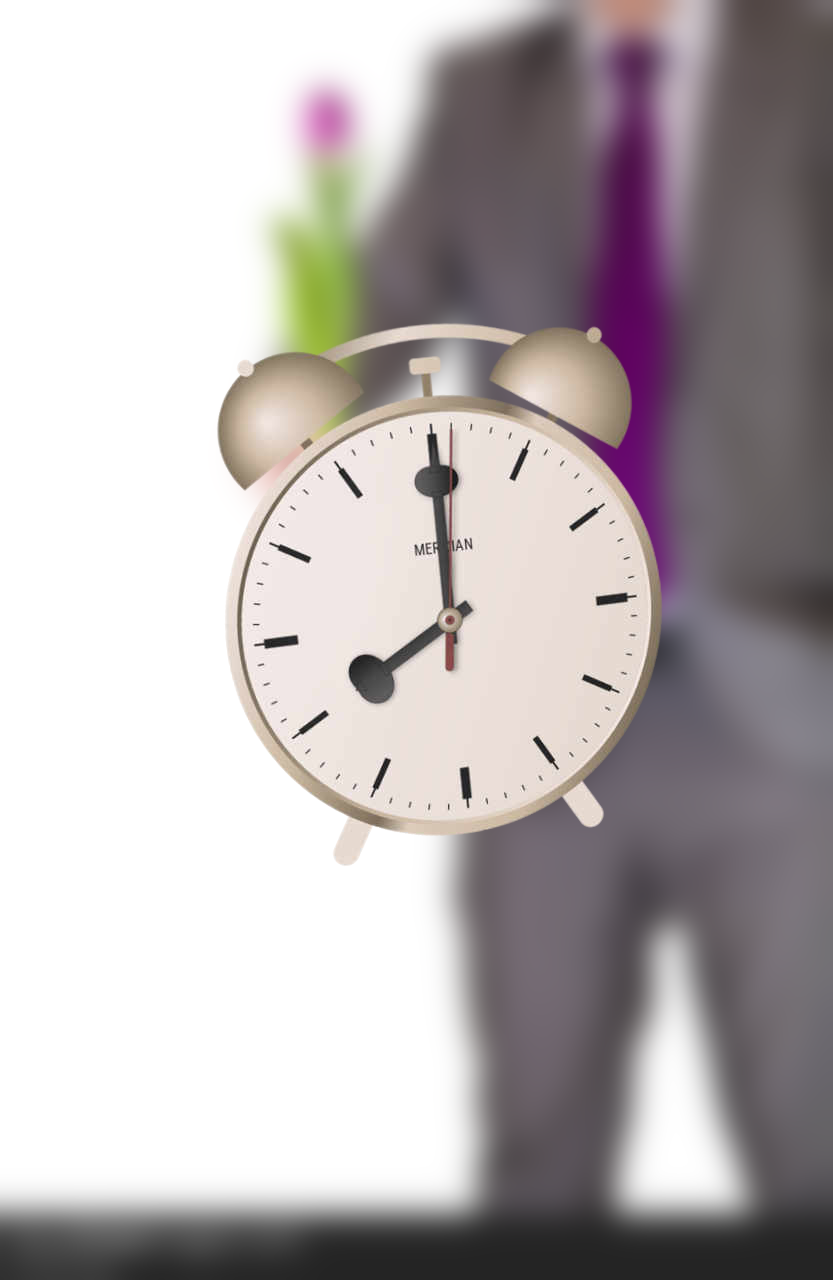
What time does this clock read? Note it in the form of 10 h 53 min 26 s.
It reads 8 h 00 min 01 s
